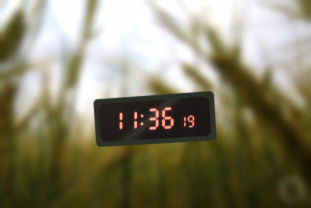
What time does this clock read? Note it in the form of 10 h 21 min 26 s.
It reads 11 h 36 min 19 s
